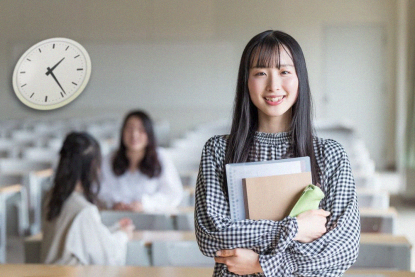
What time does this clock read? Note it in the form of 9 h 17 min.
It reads 1 h 24 min
